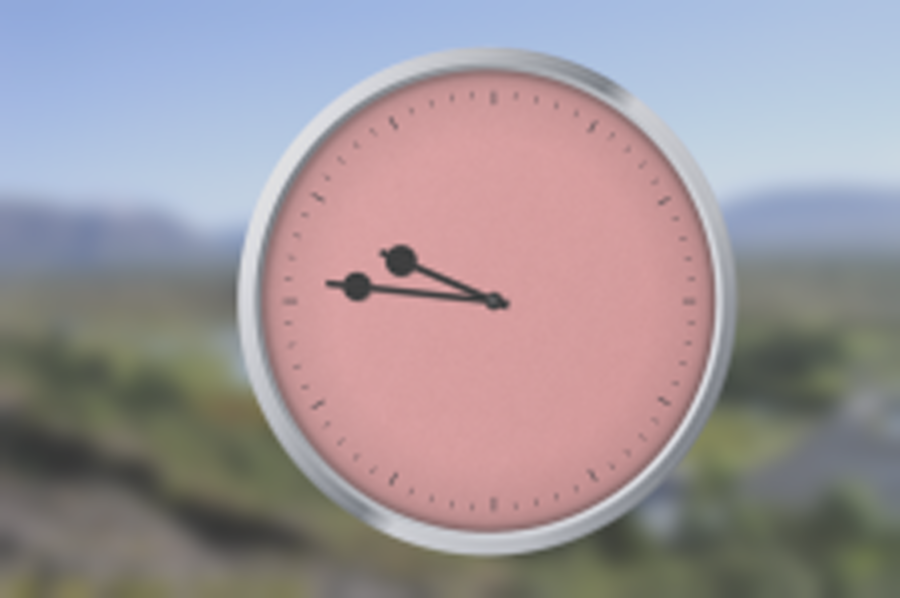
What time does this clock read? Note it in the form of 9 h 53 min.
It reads 9 h 46 min
